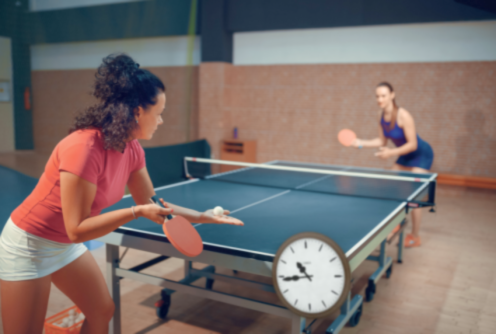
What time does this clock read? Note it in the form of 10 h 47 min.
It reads 10 h 44 min
